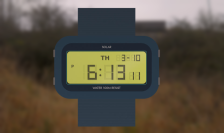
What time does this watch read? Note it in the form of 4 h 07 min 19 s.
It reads 6 h 13 min 11 s
